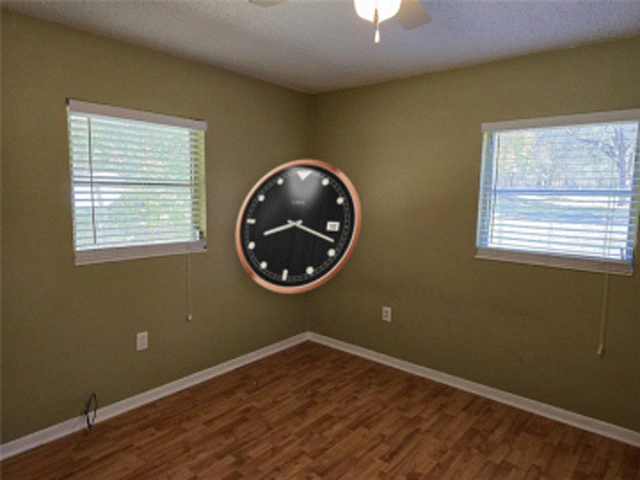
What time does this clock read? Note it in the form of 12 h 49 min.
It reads 8 h 18 min
